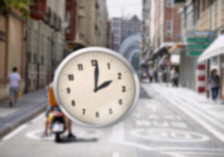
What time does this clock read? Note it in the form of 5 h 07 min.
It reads 2 h 01 min
